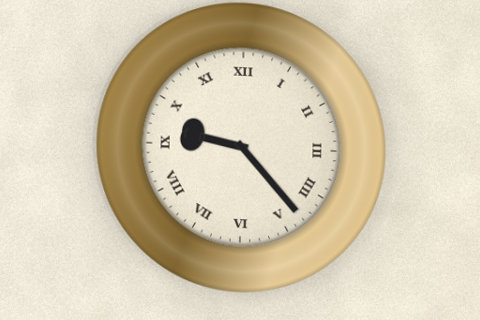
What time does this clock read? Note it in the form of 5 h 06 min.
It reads 9 h 23 min
